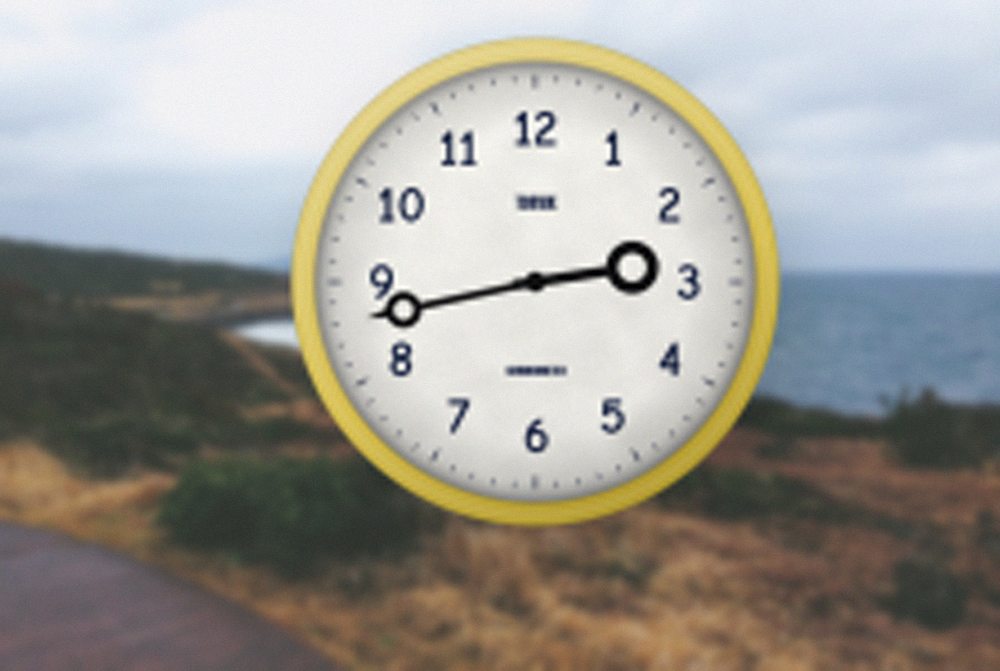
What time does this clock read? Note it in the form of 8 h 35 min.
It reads 2 h 43 min
